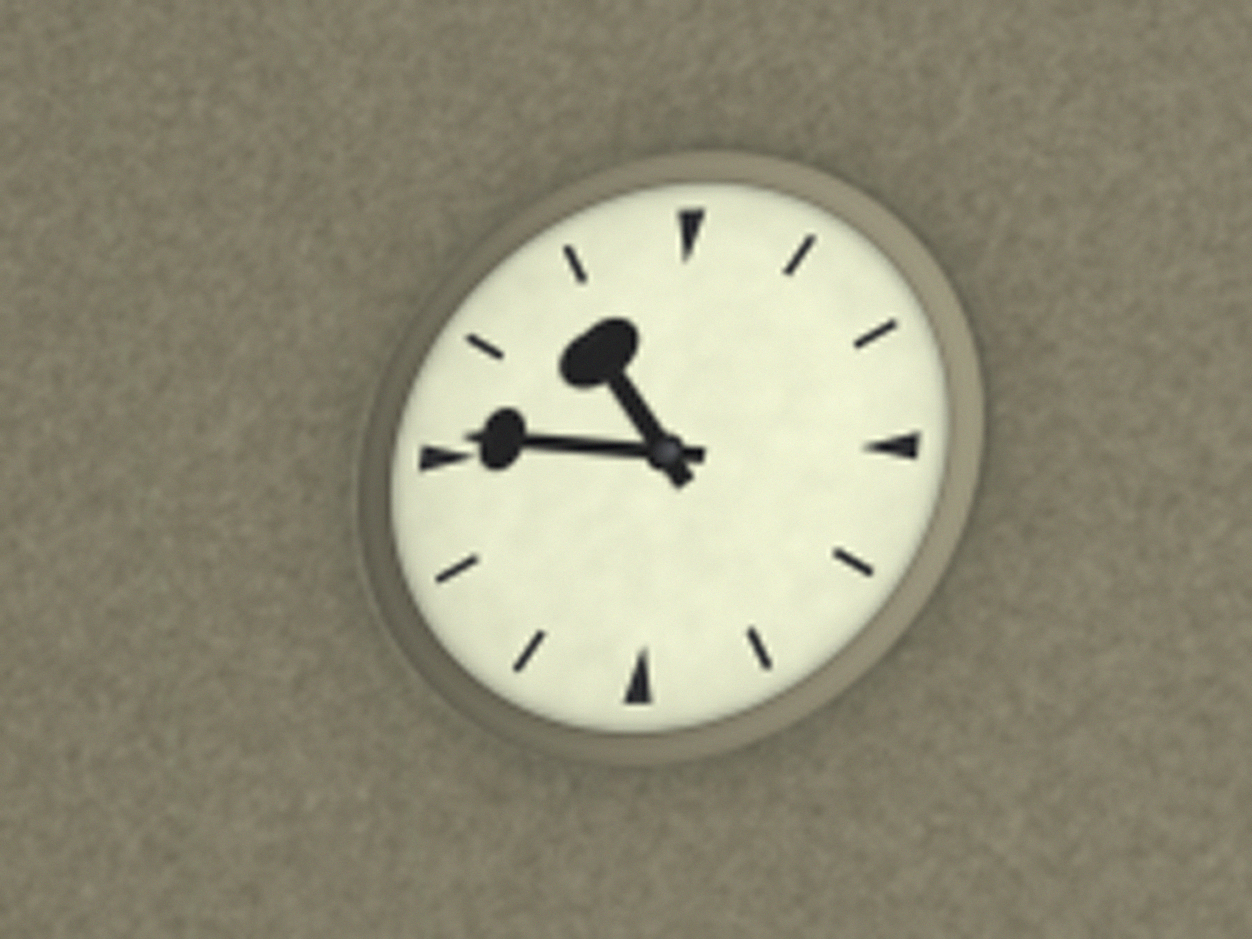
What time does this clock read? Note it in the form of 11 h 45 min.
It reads 10 h 46 min
